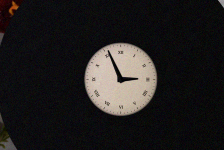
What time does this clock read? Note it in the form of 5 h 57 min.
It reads 2 h 56 min
